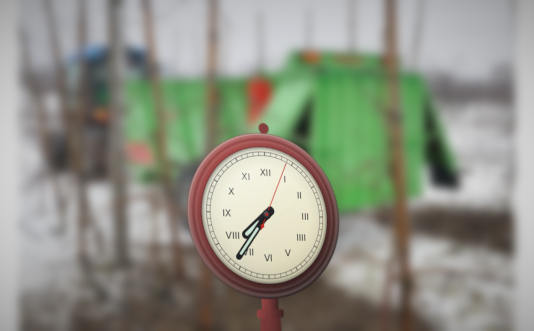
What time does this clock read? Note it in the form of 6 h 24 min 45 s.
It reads 7 h 36 min 04 s
